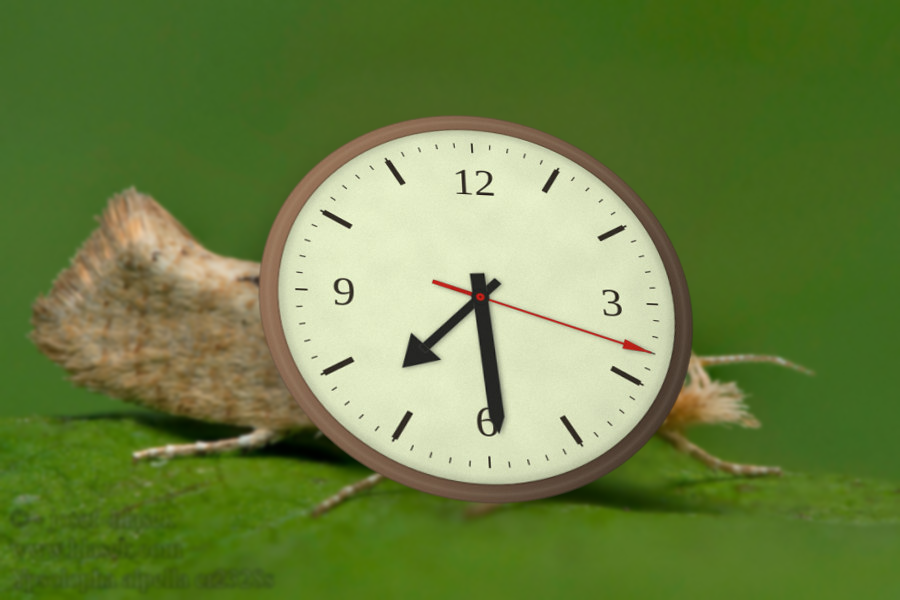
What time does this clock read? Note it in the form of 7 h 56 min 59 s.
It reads 7 h 29 min 18 s
